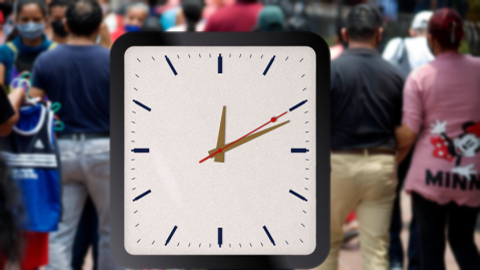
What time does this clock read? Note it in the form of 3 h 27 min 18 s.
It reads 12 h 11 min 10 s
